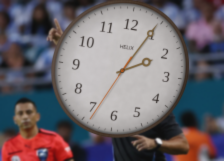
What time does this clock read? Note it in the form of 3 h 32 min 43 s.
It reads 2 h 04 min 34 s
